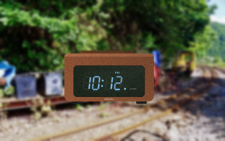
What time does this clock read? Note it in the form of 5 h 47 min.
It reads 10 h 12 min
